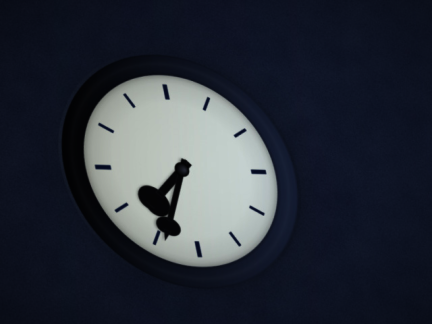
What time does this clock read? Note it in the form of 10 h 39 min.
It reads 7 h 34 min
